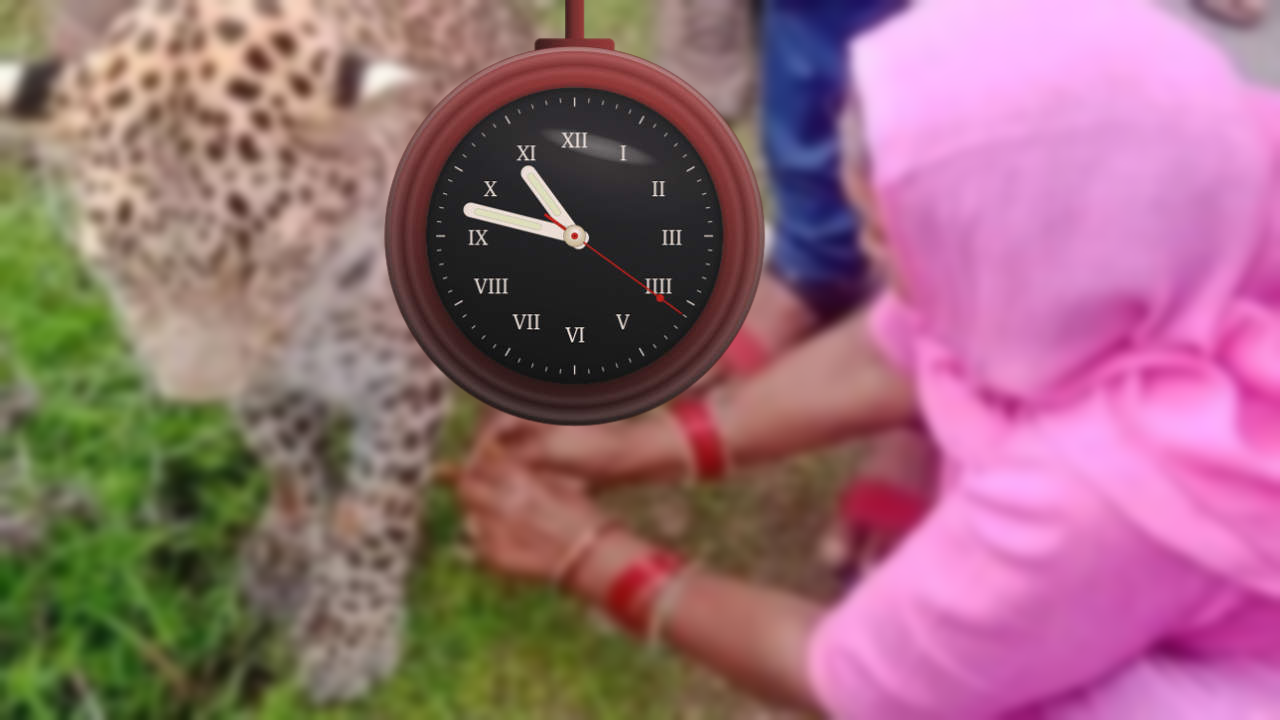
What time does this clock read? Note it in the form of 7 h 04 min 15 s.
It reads 10 h 47 min 21 s
